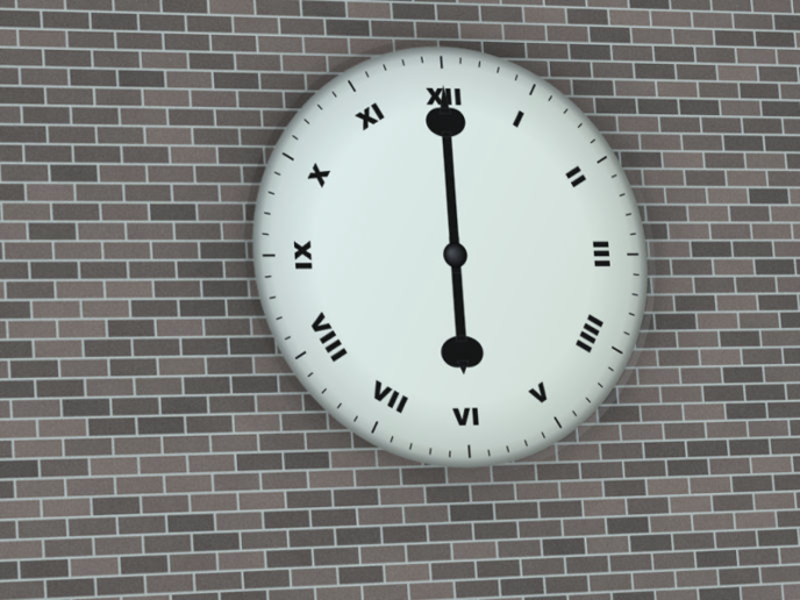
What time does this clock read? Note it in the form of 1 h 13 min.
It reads 6 h 00 min
